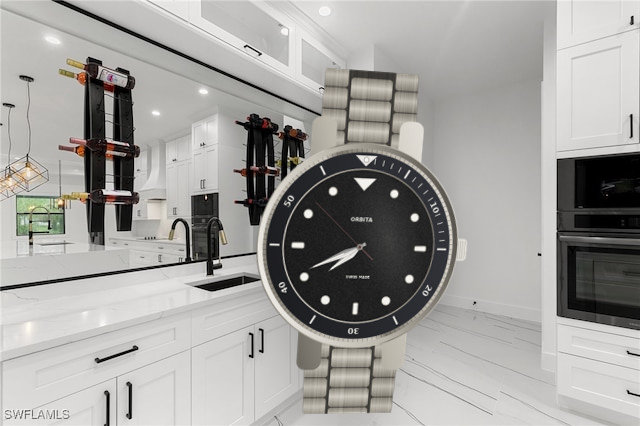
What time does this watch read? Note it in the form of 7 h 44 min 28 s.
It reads 7 h 40 min 52 s
